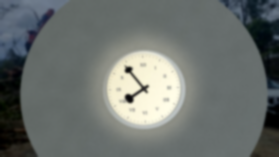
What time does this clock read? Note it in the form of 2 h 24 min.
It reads 7 h 54 min
